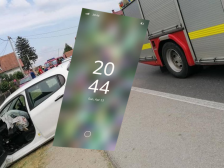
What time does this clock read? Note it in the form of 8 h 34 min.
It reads 20 h 44 min
